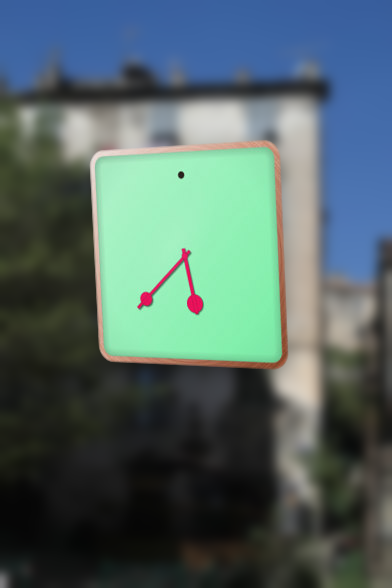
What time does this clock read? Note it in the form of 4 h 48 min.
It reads 5 h 38 min
